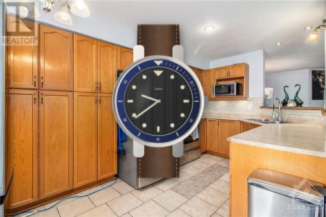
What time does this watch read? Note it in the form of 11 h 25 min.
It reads 9 h 39 min
